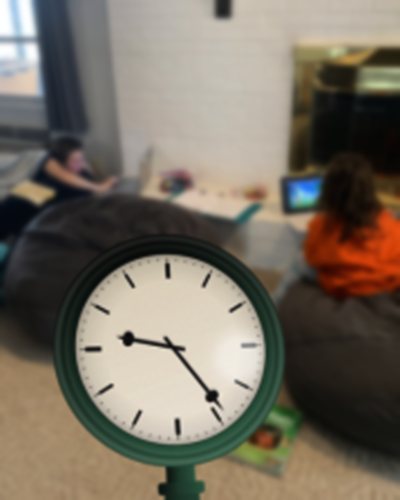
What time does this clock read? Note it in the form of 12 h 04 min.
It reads 9 h 24 min
